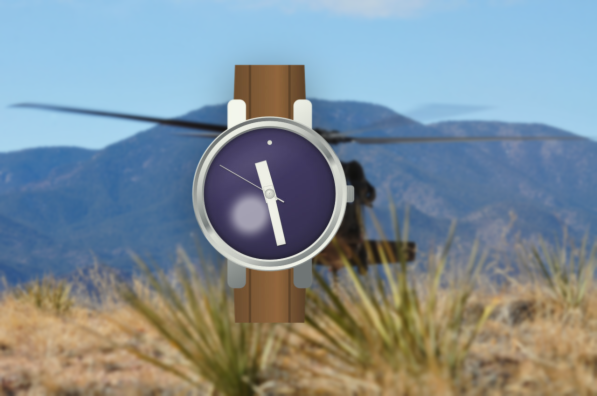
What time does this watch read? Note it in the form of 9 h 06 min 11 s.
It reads 11 h 27 min 50 s
